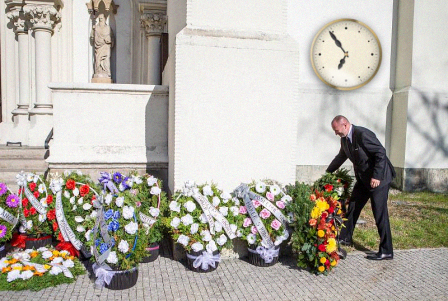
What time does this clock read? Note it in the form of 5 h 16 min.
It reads 6 h 54 min
